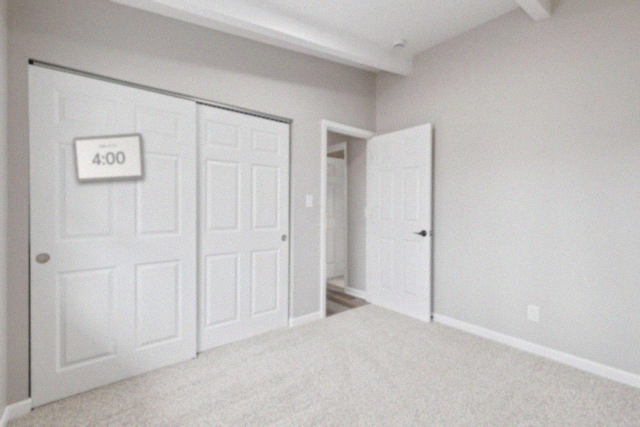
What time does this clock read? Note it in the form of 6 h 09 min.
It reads 4 h 00 min
